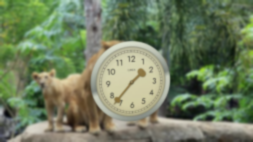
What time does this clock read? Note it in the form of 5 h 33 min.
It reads 1 h 37 min
